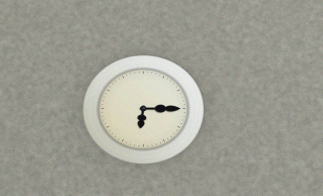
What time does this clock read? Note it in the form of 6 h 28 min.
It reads 6 h 15 min
